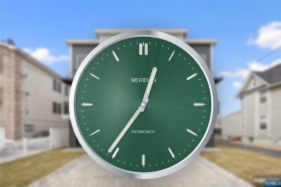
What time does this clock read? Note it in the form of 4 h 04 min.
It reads 12 h 36 min
